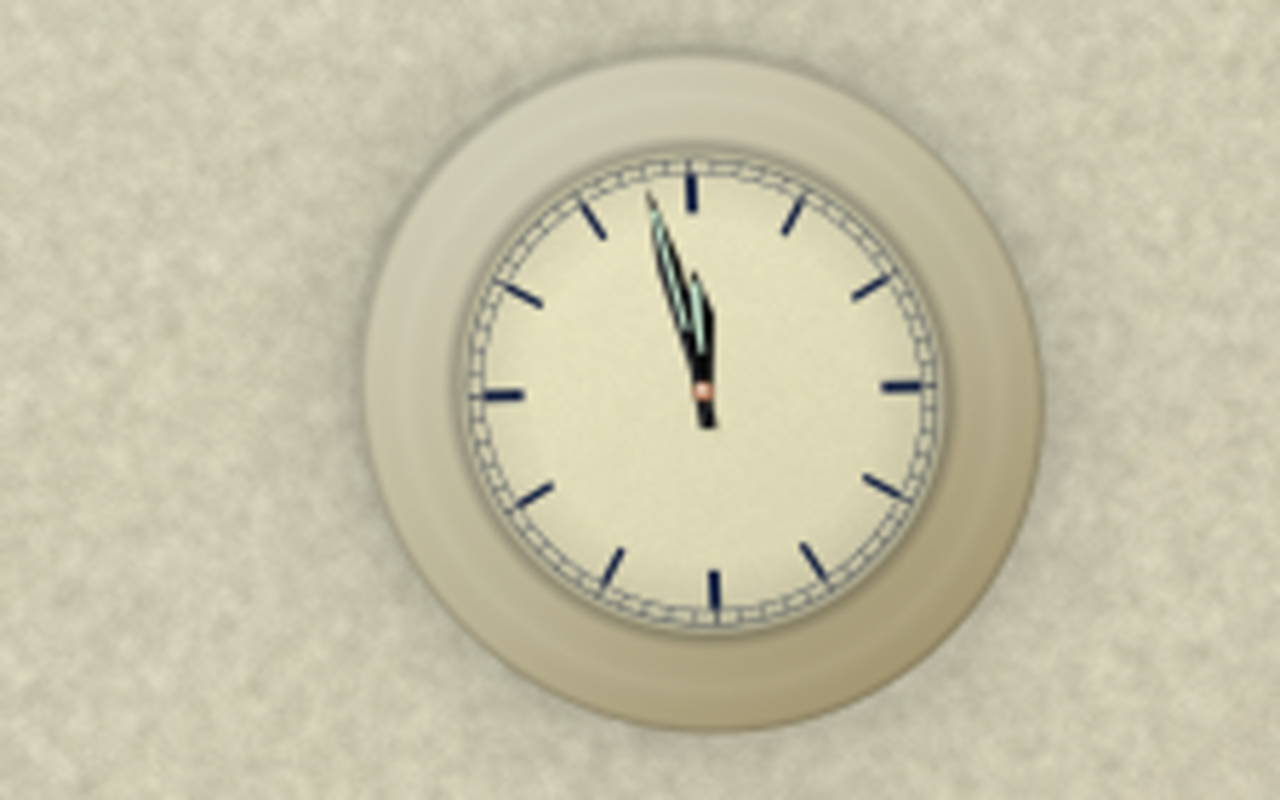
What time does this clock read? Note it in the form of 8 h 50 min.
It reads 11 h 58 min
